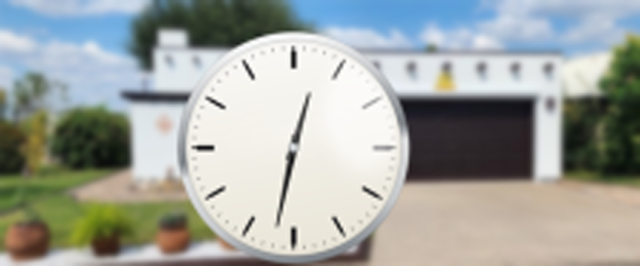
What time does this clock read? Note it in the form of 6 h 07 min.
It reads 12 h 32 min
